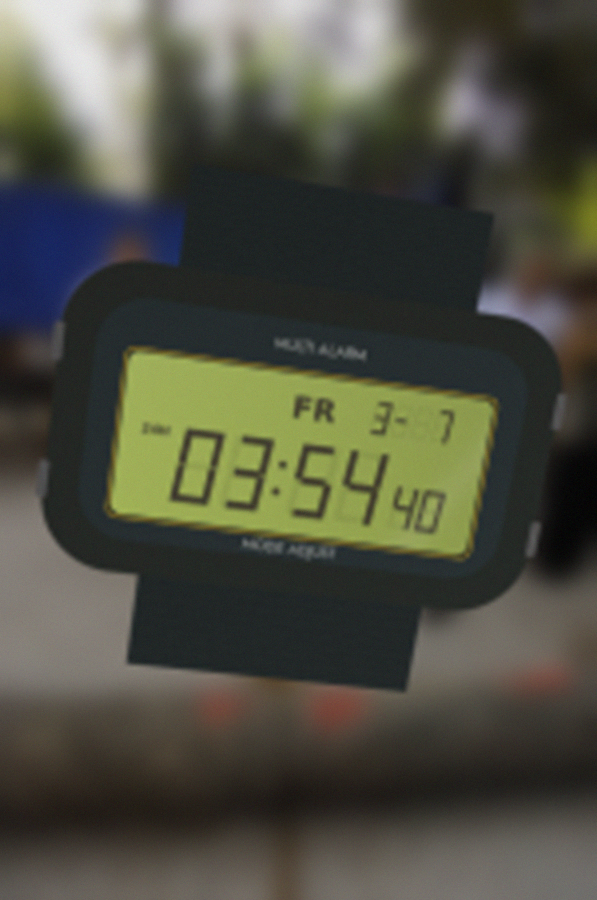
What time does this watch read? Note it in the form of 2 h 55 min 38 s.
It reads 3 h 54 min 40 s
